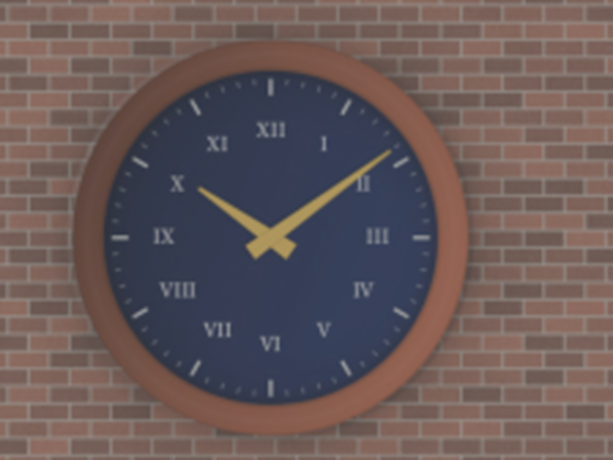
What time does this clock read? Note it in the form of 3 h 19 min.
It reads 10 h 09 min
